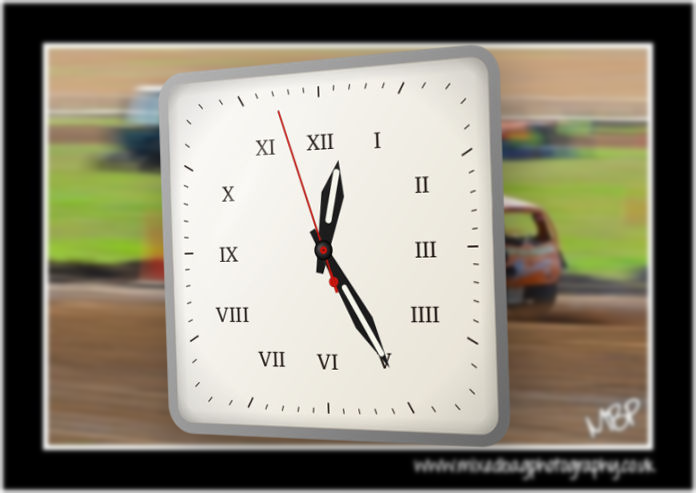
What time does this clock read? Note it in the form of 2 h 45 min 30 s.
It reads 12 h 24 min 57 s
